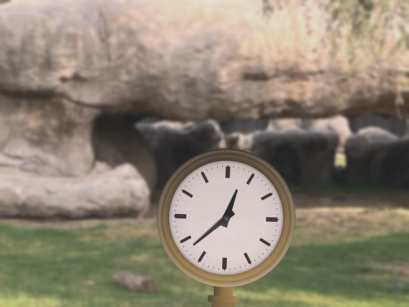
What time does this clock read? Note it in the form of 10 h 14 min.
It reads 12 h 38 min
